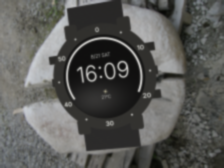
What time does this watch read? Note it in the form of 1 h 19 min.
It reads 16 h 09 min
